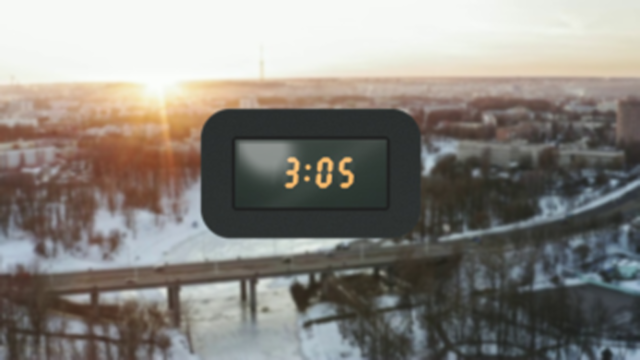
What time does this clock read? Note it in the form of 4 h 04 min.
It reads 3 h 05 min
